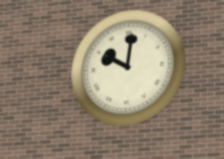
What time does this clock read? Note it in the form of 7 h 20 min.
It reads 10 h 01 min
